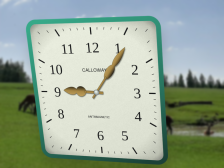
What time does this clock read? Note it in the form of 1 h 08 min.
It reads 9 h 06 min
